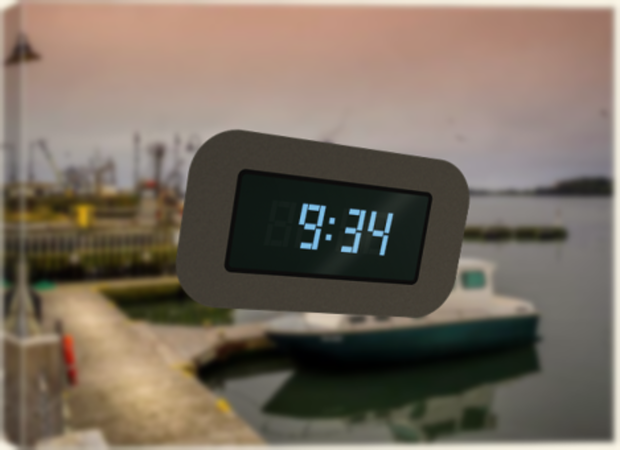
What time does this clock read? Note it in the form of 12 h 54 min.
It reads 9 h 34 min
